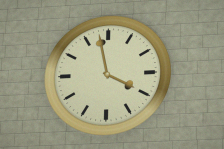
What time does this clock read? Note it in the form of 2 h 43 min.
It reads 3 h 58 min
